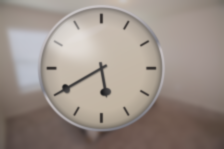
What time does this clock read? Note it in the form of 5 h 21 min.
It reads 5 h 40 min
